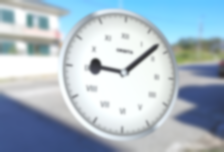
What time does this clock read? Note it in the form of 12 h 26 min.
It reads 9 h 08 min
